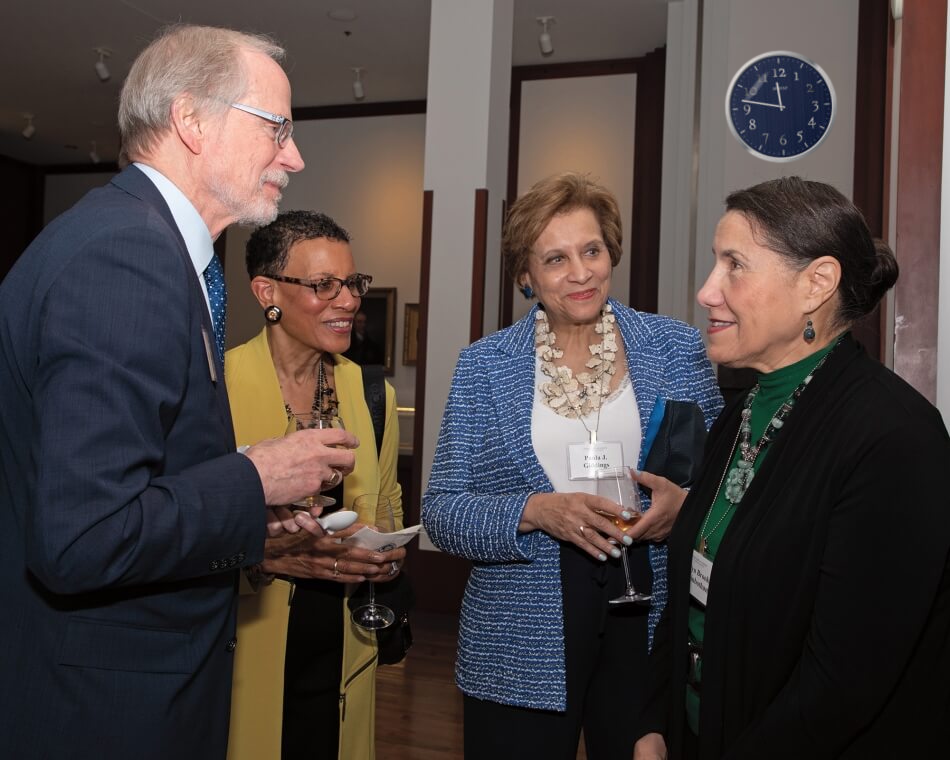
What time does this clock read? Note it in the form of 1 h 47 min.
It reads 11 h 47 min
